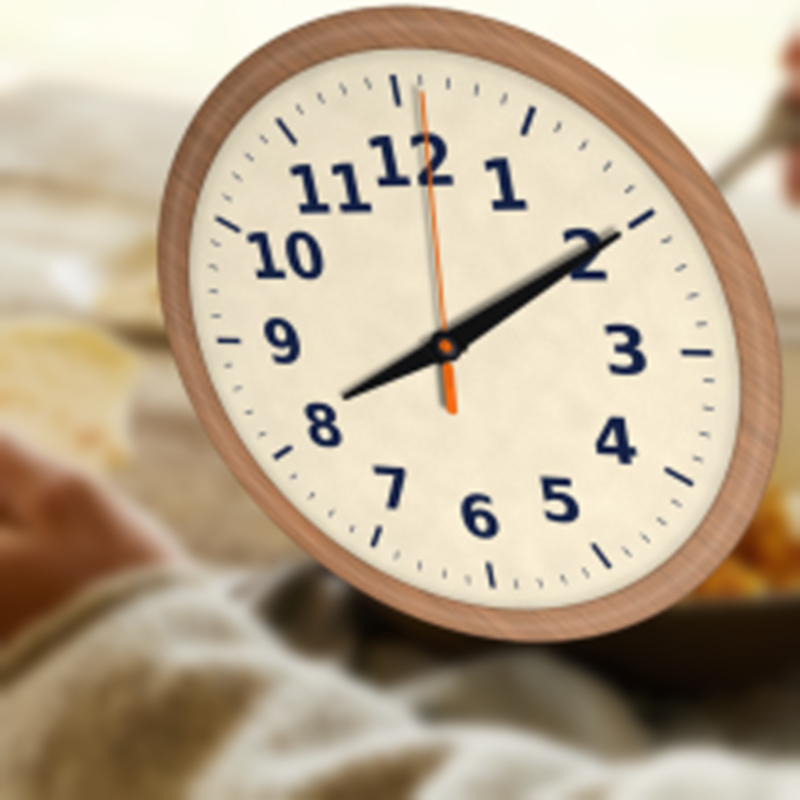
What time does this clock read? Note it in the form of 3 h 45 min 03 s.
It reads 8 h 10 min 01 s
